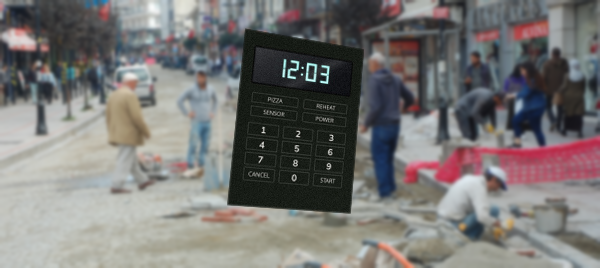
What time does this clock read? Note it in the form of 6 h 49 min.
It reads 12 h 03 min
